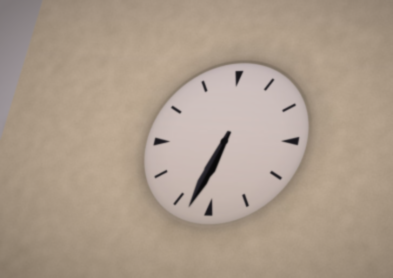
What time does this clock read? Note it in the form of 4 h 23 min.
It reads 6 h 33 min
